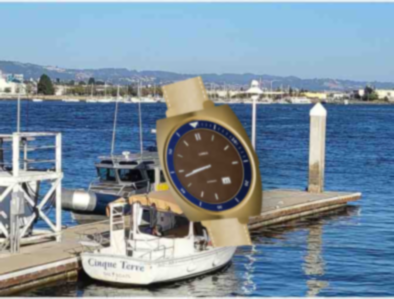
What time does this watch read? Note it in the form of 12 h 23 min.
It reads 8 h 43 min
